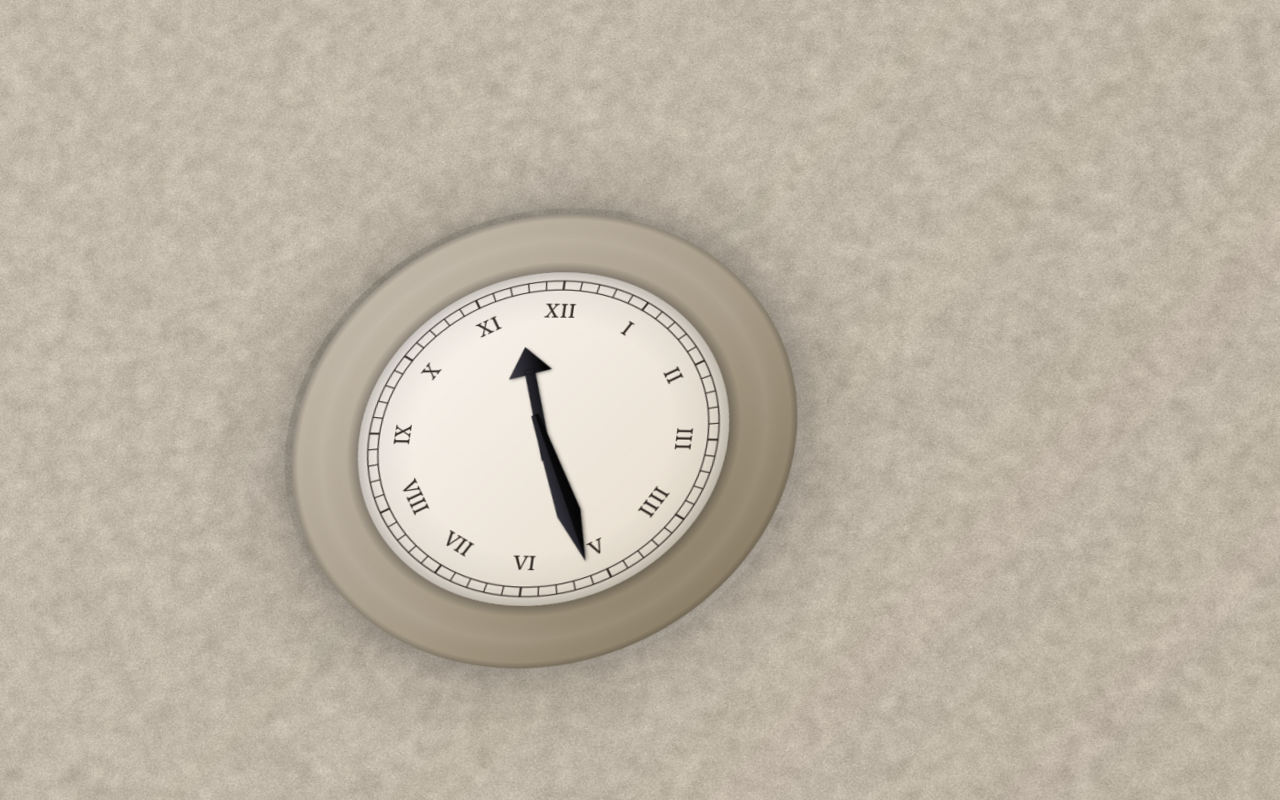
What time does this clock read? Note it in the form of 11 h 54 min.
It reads 11 h 26 min
